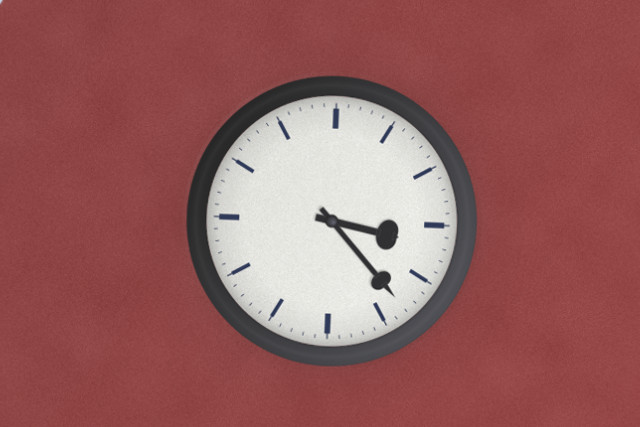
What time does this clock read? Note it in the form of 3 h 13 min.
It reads 3 h 23 min
